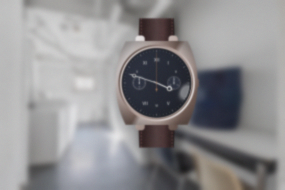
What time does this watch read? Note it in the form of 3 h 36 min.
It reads 3 h 48 min
